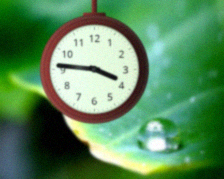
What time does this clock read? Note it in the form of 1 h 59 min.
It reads 3 h 46 min
